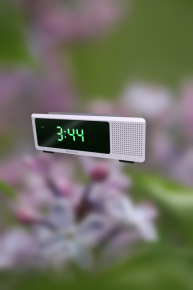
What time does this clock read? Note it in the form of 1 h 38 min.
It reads 3 h 44 min
